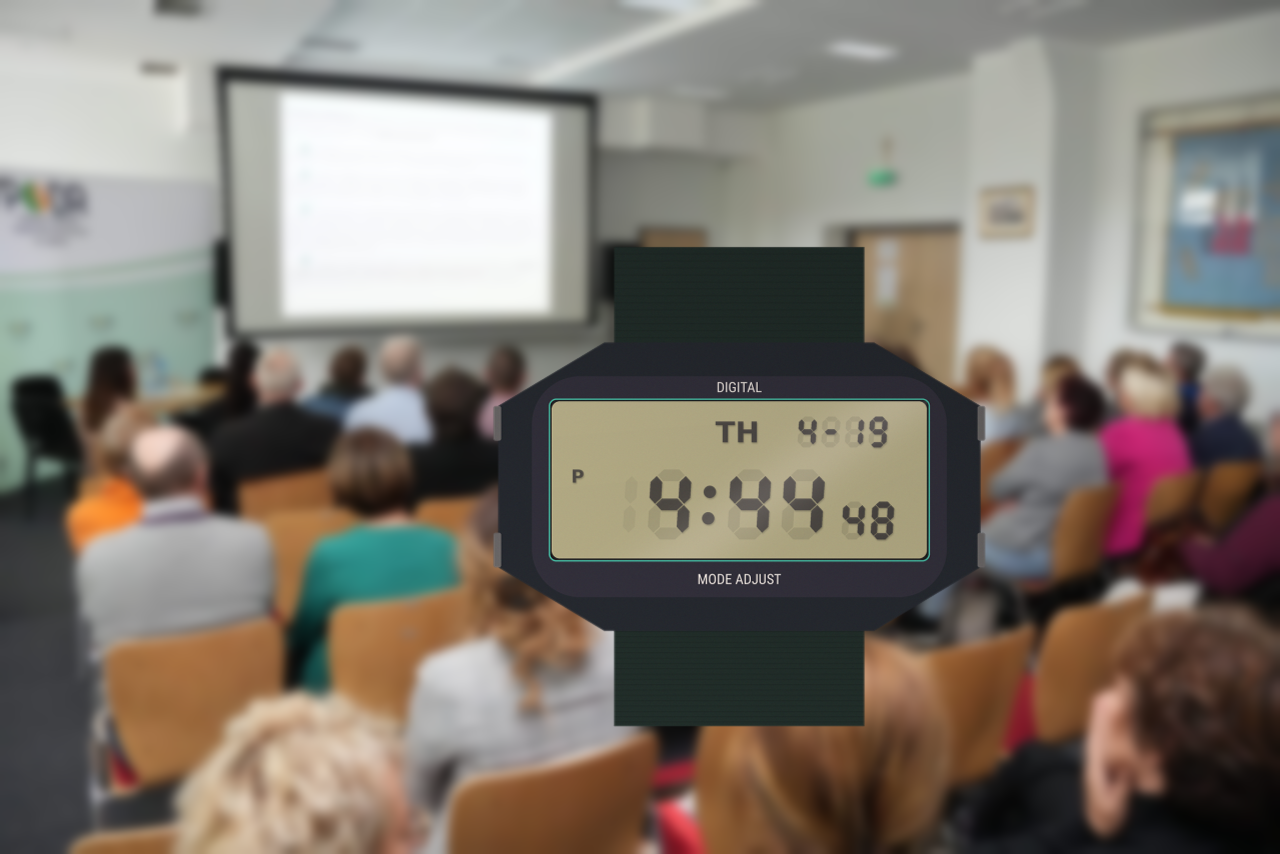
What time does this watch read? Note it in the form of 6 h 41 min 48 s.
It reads 4 h 44 min 48 s
